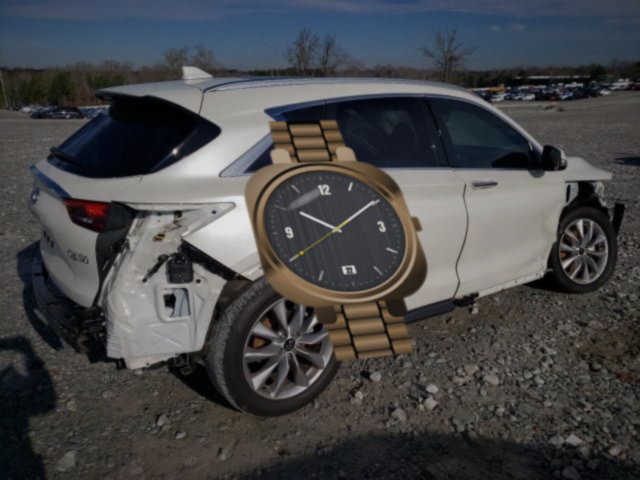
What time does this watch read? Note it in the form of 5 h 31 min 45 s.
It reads 10 h 09 min 40 s
